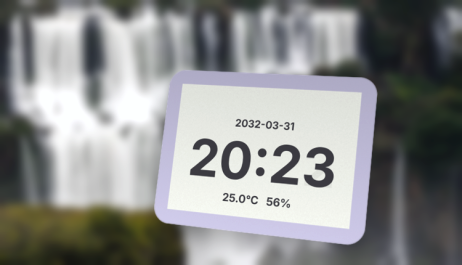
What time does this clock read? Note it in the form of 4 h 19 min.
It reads 20 h 23 min
